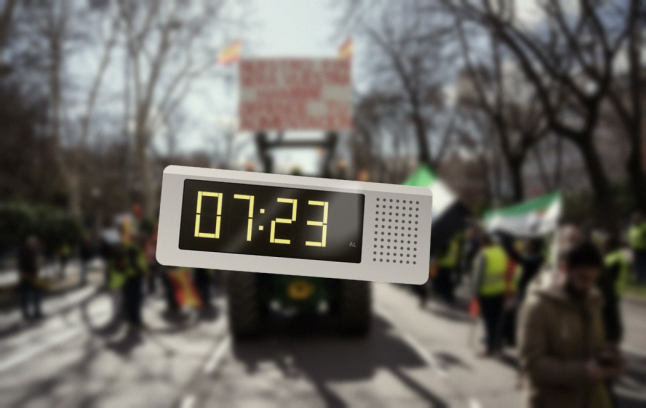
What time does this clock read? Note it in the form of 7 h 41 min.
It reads 7 h 23 min
